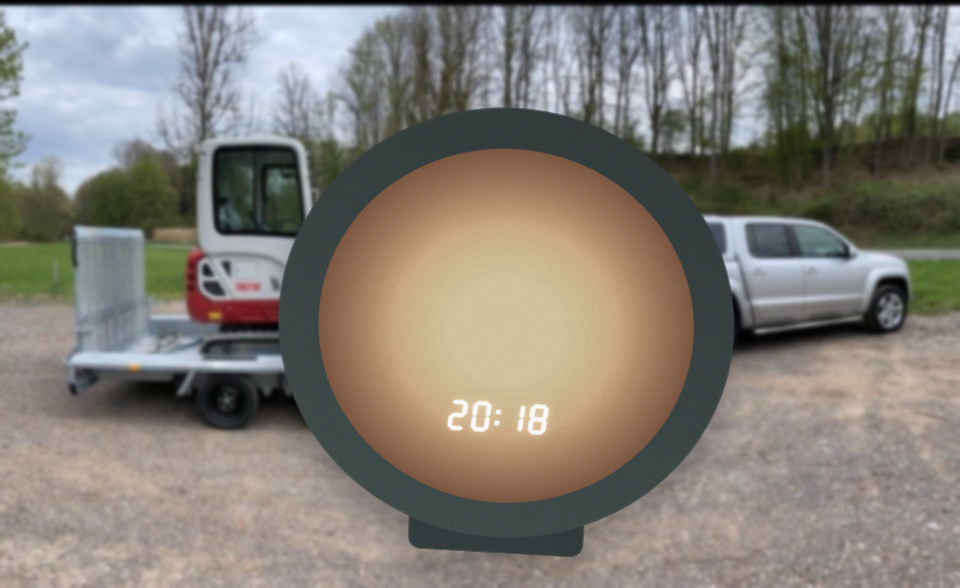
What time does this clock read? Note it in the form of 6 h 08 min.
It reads 20 h 18 min
